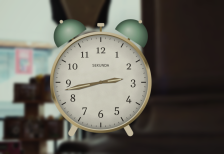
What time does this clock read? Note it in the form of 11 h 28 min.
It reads 2 h 43 min
